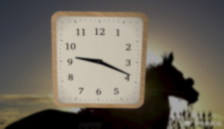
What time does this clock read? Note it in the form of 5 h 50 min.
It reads 9 h 19 min
